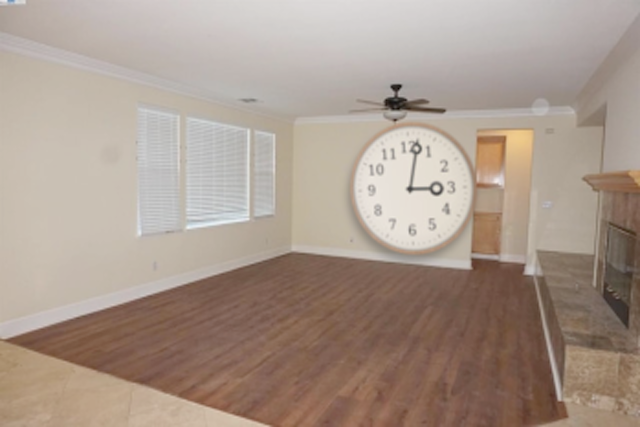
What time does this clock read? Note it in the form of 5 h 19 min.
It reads 3 h 02 min
